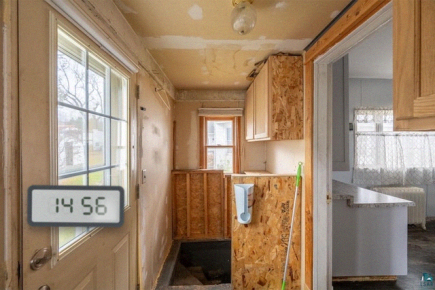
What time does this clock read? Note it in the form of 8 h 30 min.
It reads 14 h 56 min
